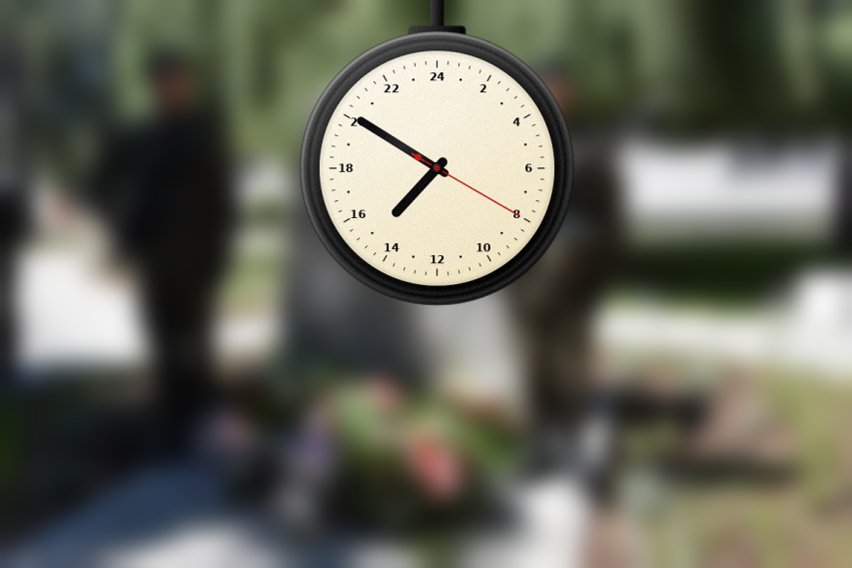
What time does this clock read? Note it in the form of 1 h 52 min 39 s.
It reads 14 h 50 min 20 s
